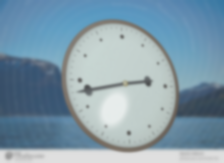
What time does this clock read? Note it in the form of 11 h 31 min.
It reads 2 h 43 min
